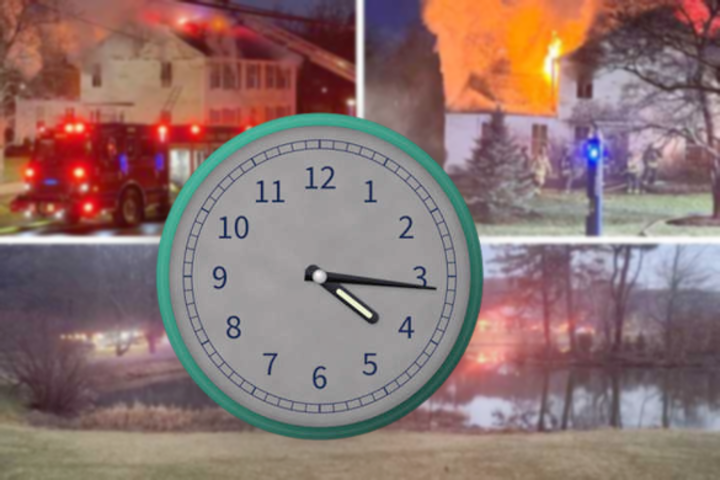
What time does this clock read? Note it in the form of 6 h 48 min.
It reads 4 h 16 min
